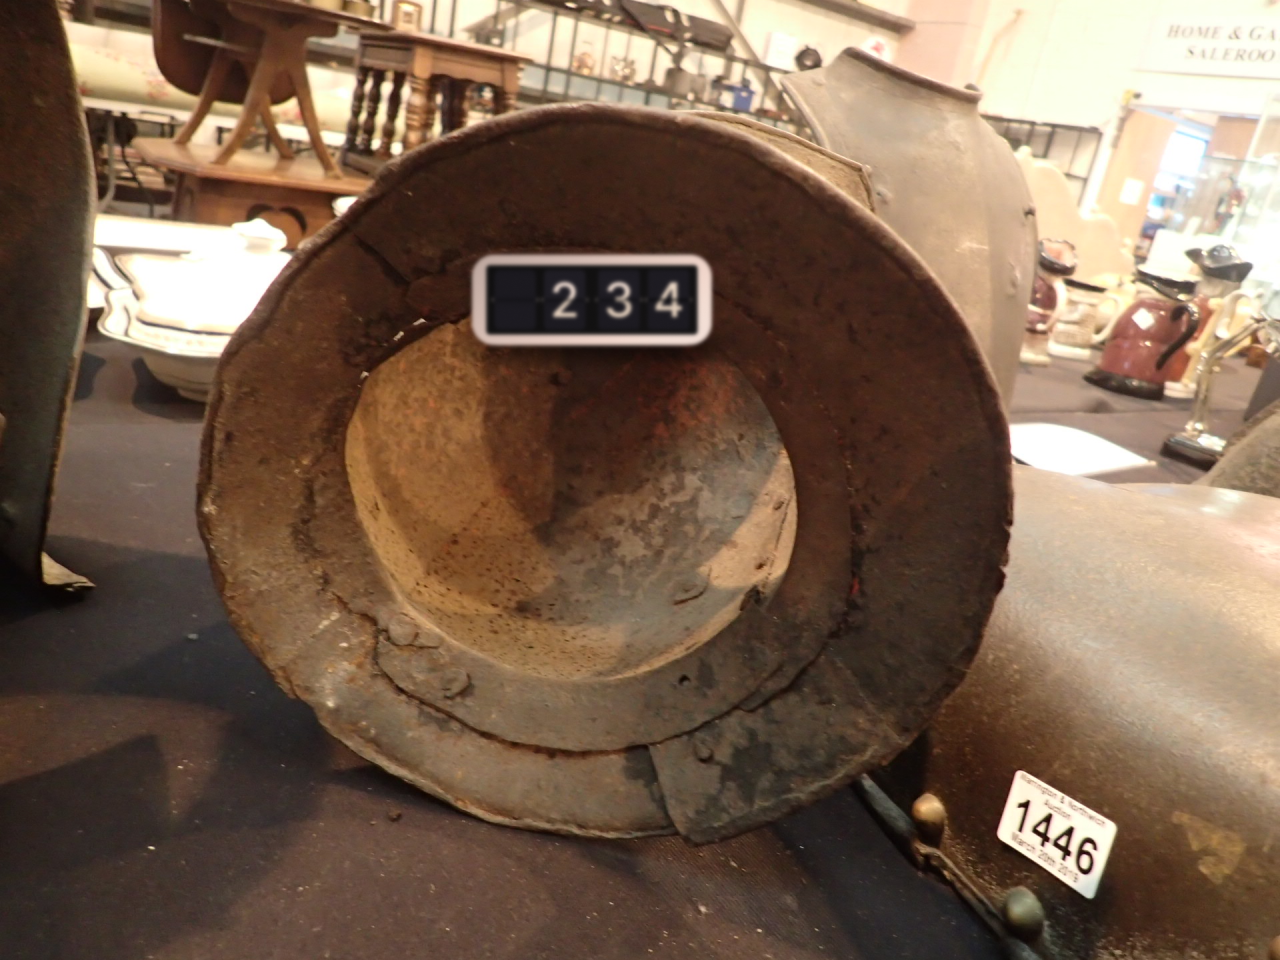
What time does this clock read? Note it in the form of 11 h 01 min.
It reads 2 h 34 min
